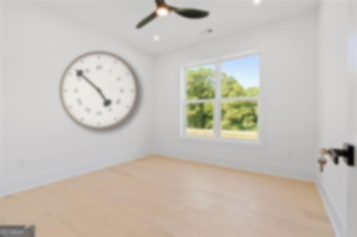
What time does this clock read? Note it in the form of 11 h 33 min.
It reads 4 h 52 min
